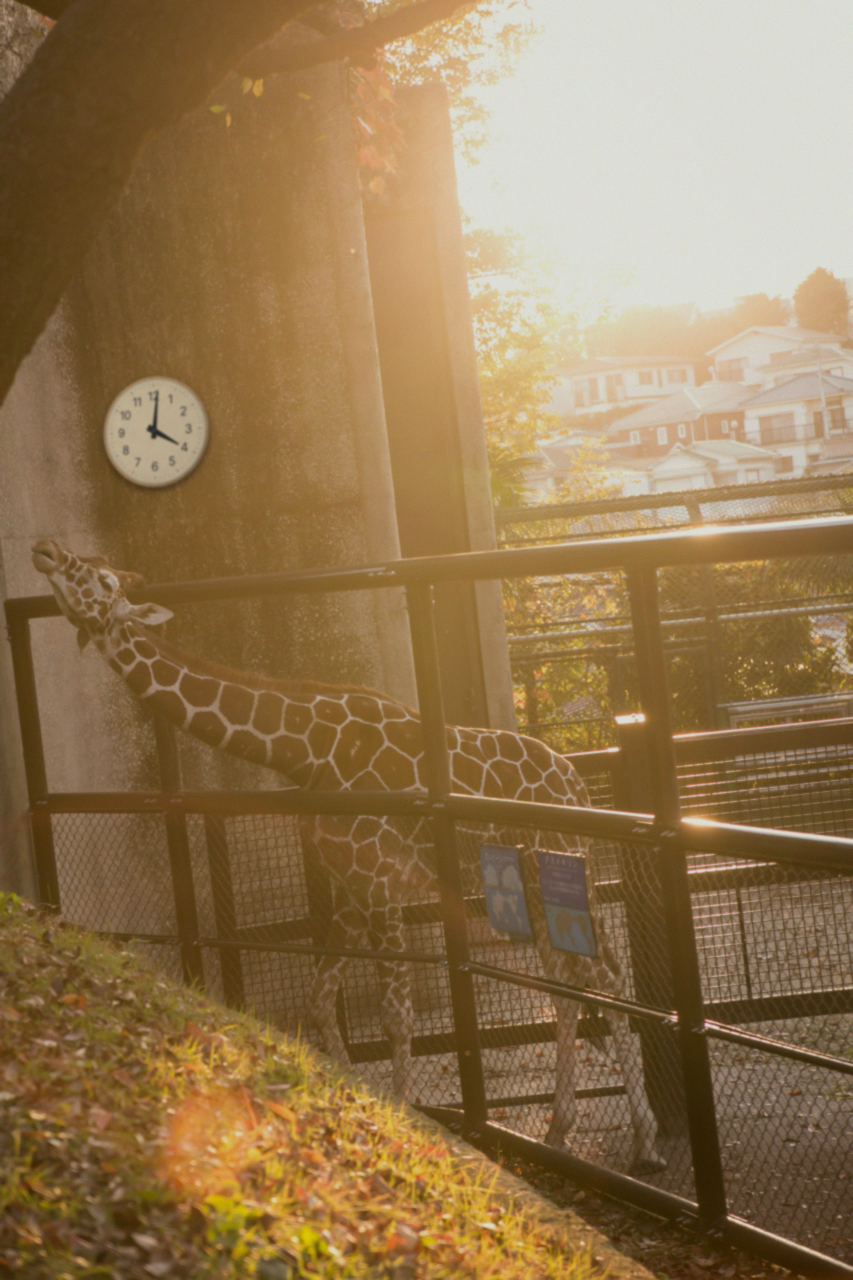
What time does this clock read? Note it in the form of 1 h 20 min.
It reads 4 h 01 min
